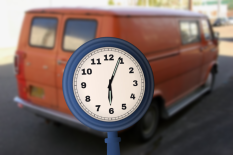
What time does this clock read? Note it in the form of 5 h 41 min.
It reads 6 h 04 min
